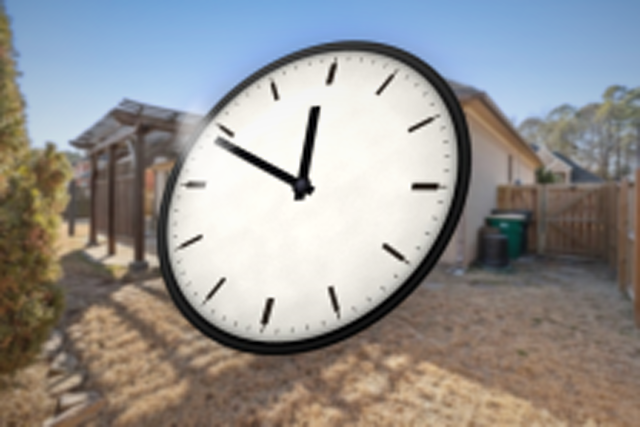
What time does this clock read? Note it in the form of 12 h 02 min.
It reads 11 h 49 min
